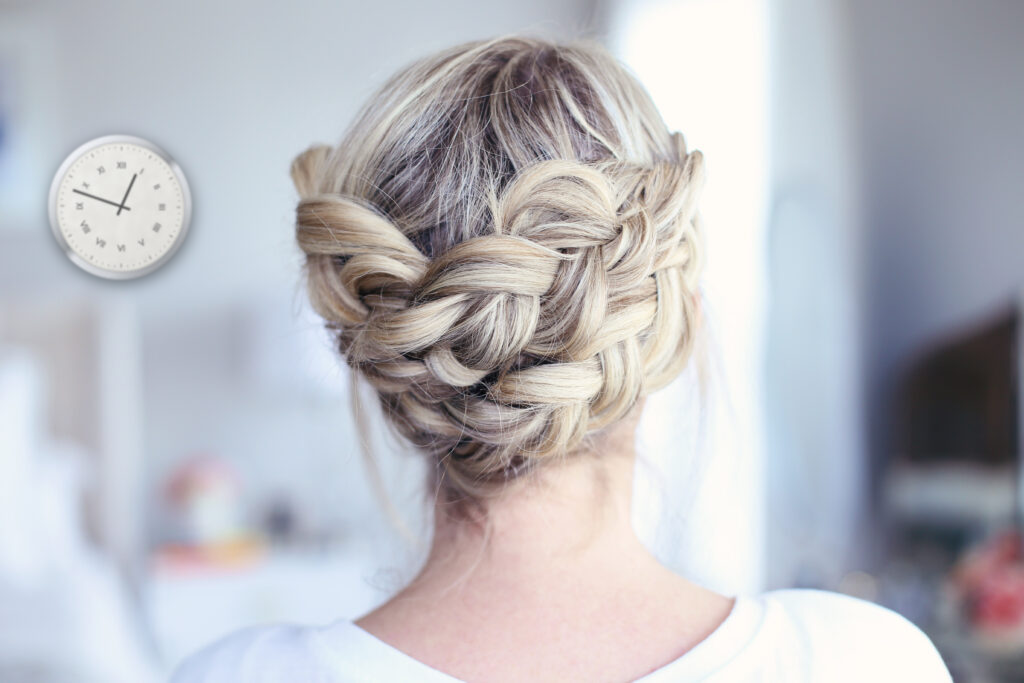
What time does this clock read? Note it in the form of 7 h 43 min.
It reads 12 h 48 min
